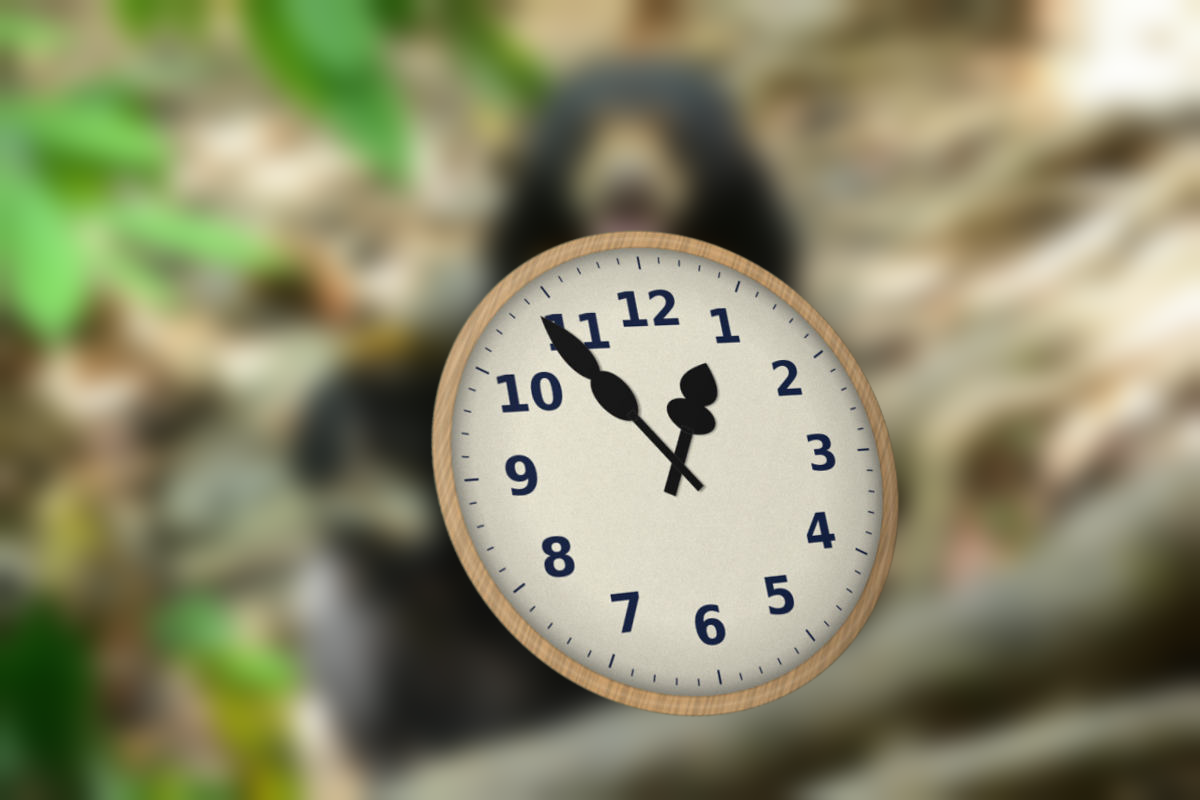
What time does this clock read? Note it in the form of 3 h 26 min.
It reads 12 h 54 min
